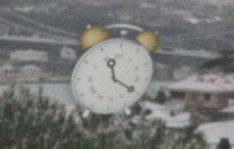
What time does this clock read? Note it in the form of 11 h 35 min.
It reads 11 h 20 min
